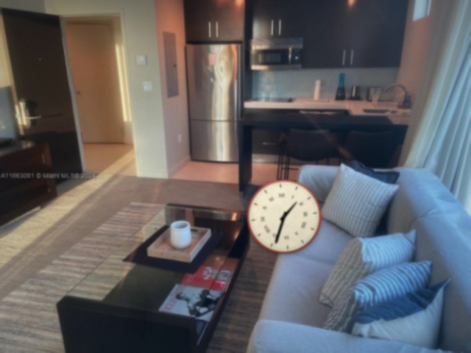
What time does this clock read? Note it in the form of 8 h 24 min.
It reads 1 h 34 min
